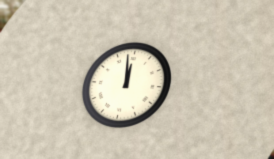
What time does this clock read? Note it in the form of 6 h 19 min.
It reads 11 h 58 min
